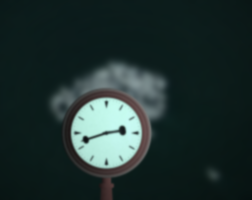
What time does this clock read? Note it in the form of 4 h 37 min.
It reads 2 h 42 min
